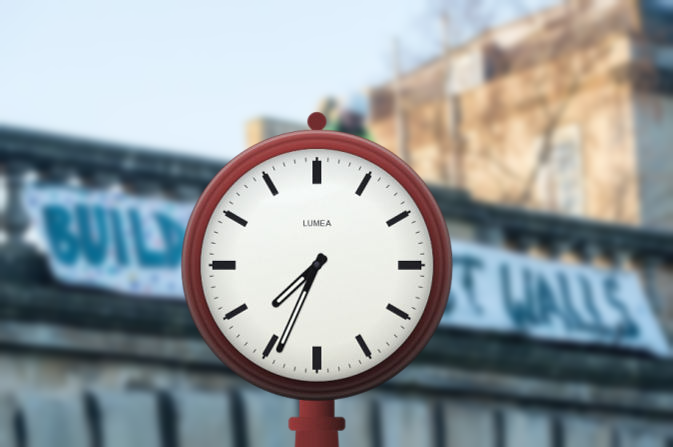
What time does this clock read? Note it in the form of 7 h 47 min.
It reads 7 h 34 min
